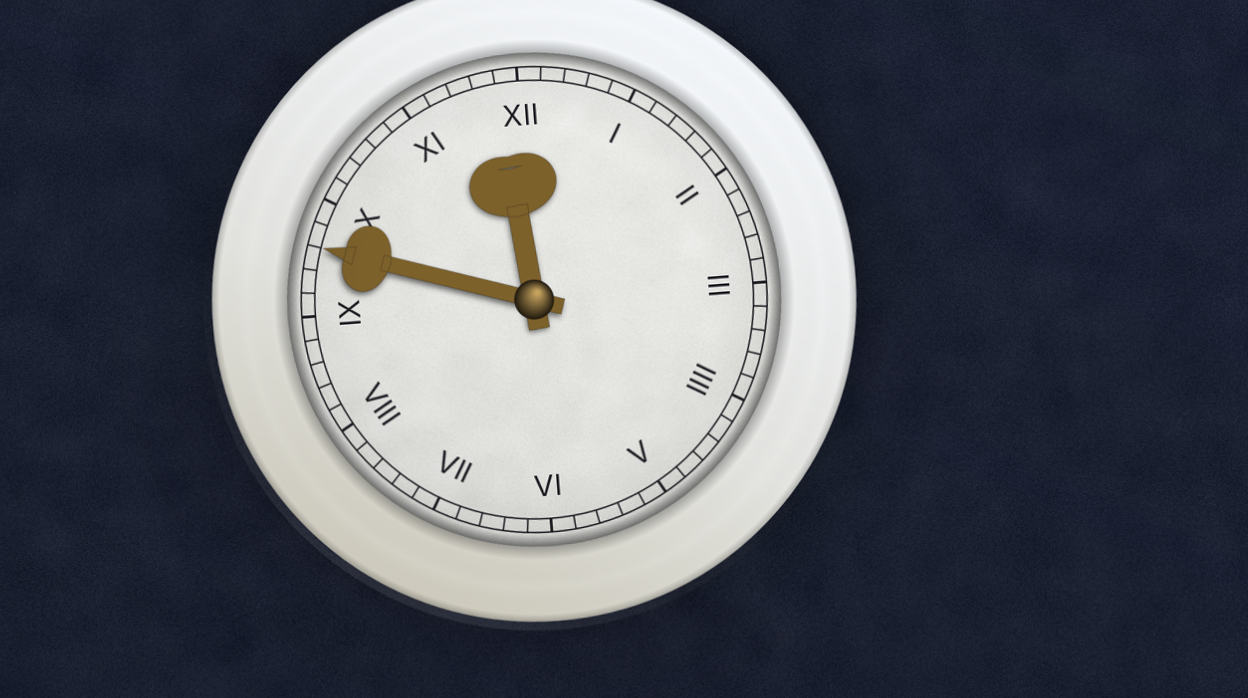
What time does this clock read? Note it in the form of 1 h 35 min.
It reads 11 h 48 min
